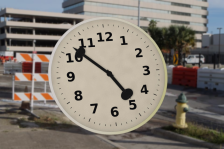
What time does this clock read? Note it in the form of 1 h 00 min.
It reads 4 h 52 min
